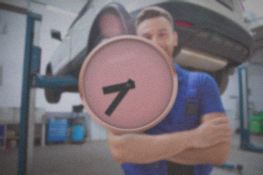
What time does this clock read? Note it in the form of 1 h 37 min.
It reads 8 h 36 min
